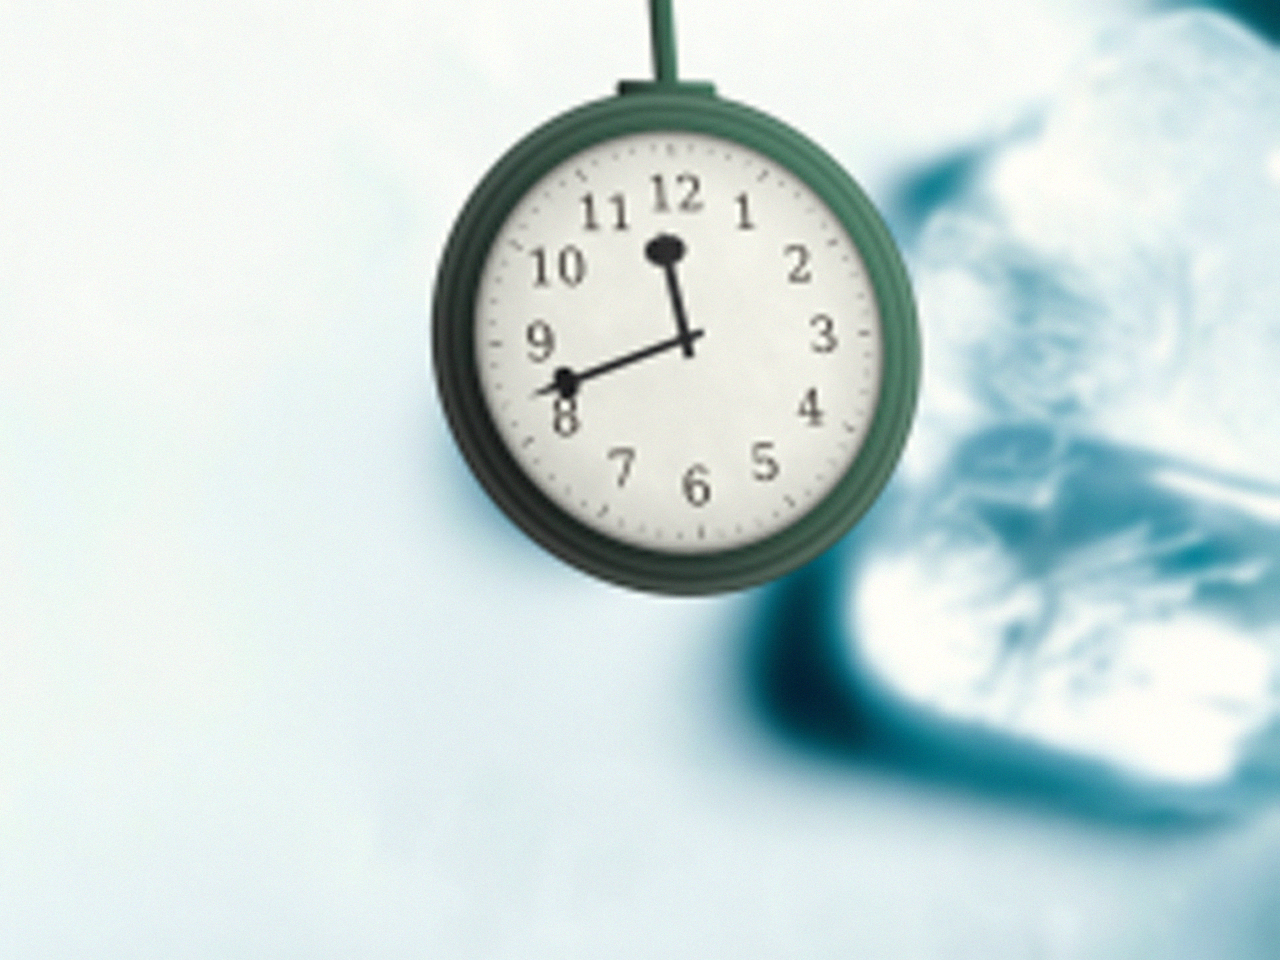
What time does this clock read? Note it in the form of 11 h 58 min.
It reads 11 h 42 min
